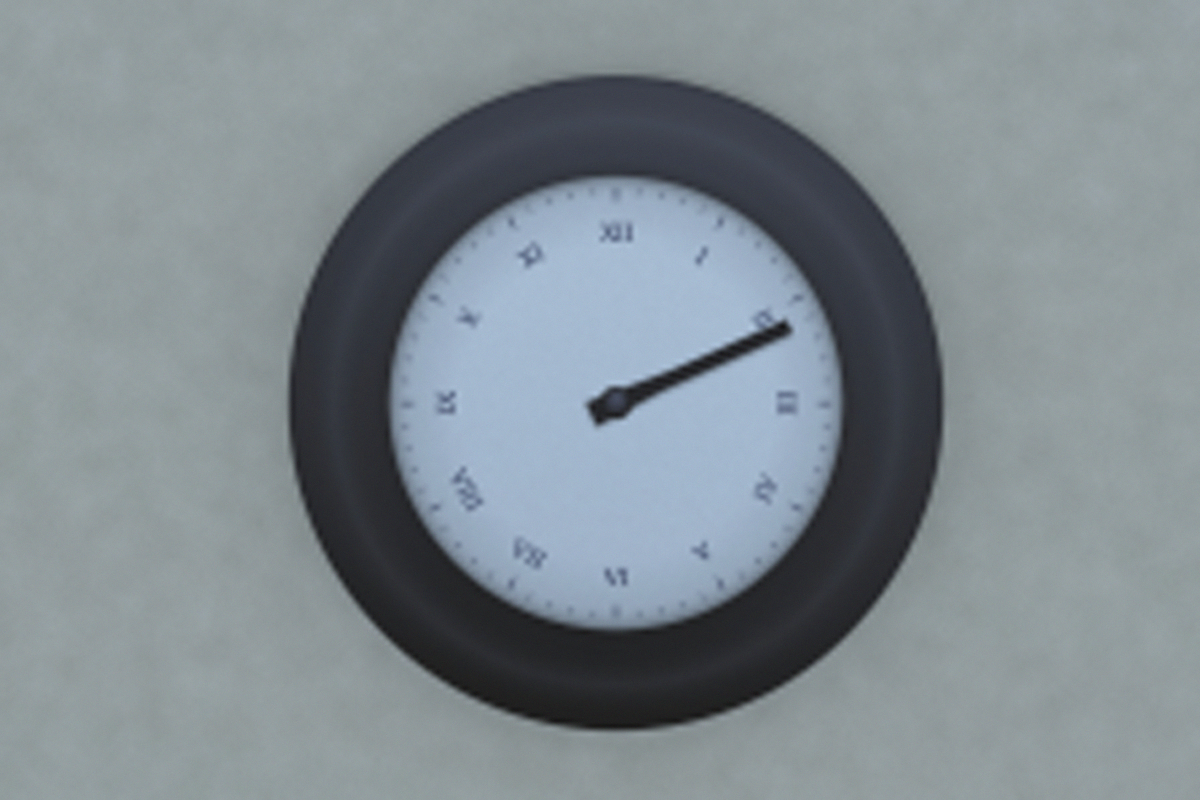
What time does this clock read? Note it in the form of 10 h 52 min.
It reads 2 h 11 min
